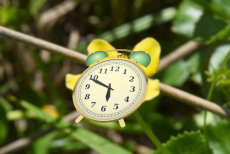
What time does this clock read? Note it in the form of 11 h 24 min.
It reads 5 h 49 min
